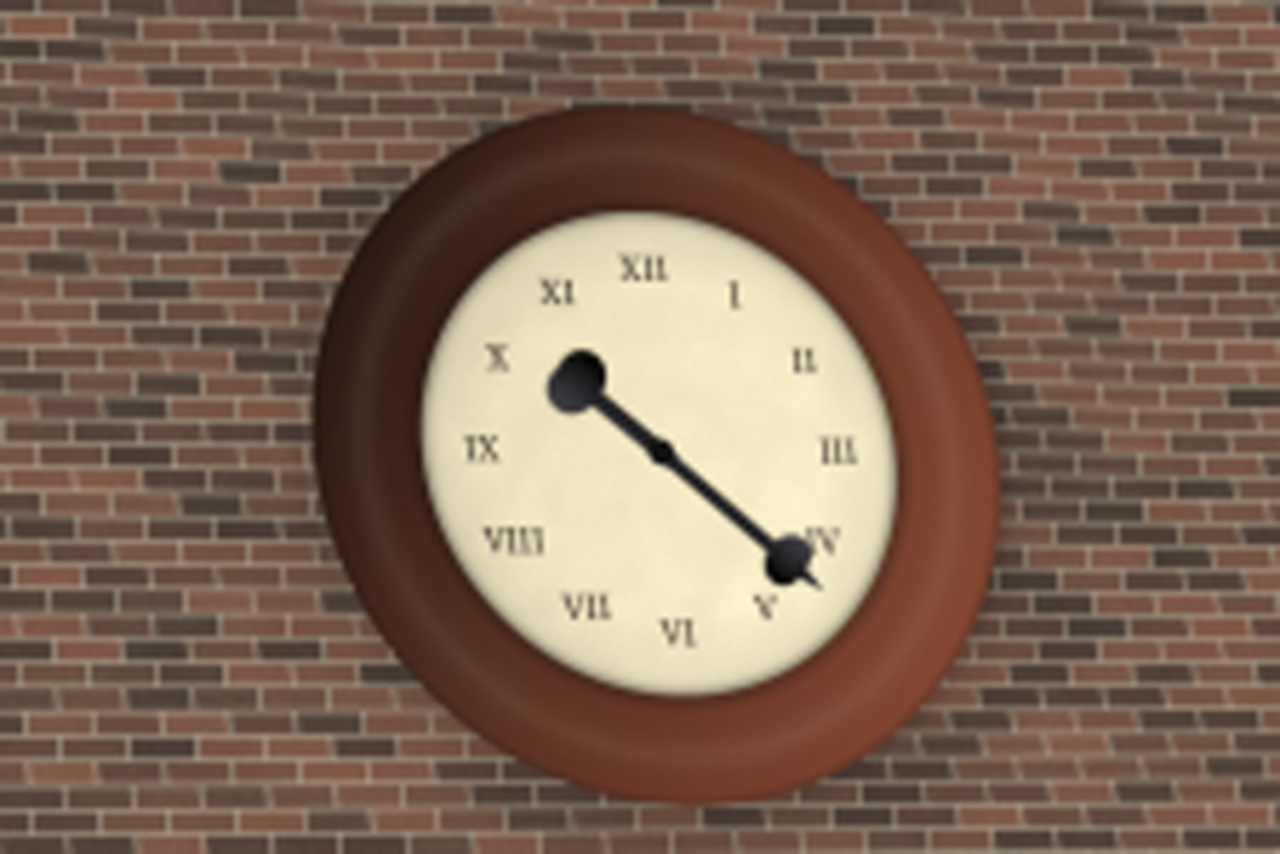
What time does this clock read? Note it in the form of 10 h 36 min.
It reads 10 h 22 min
